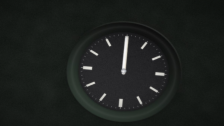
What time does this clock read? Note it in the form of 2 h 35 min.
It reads 12 h 00 min
